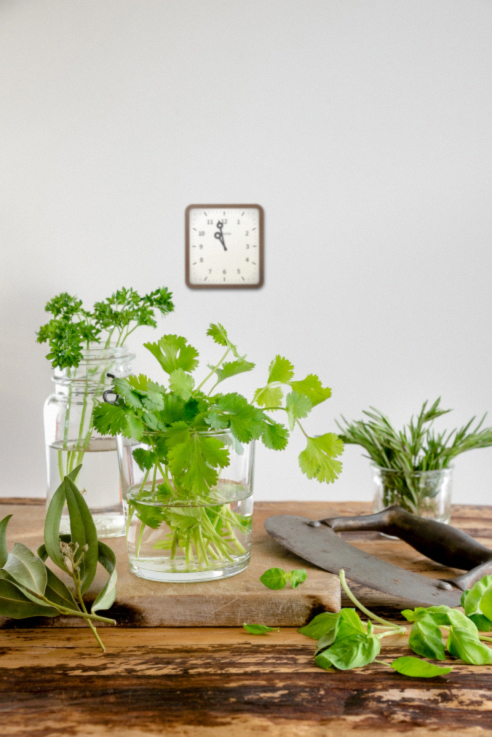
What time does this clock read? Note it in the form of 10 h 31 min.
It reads 10 h 58 min
